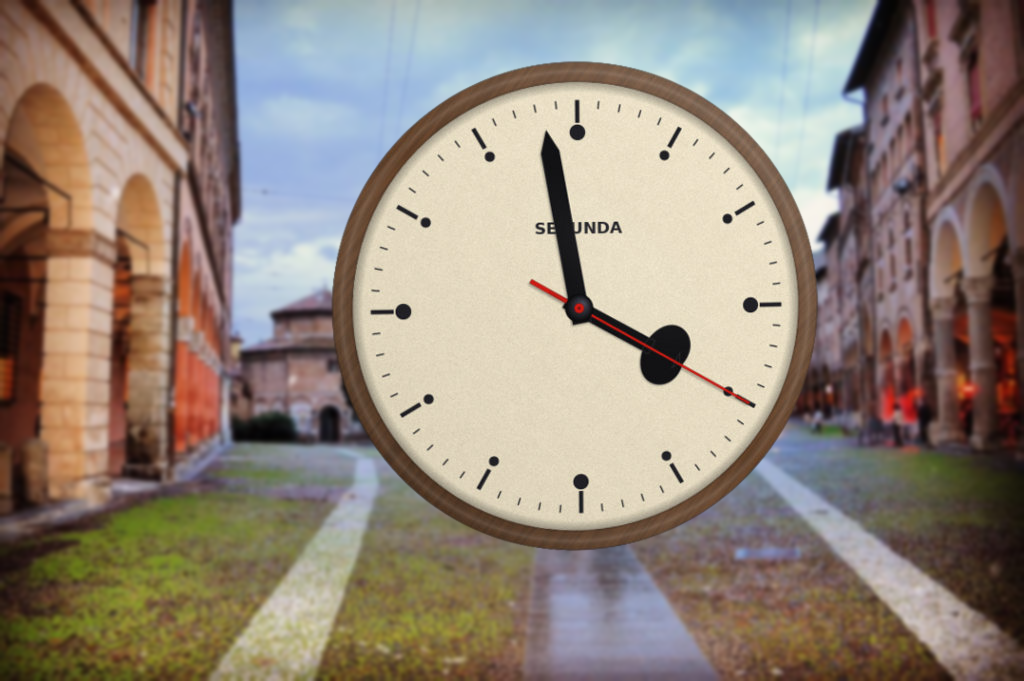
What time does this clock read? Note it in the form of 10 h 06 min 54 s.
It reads 3 h 58 min 20 s
